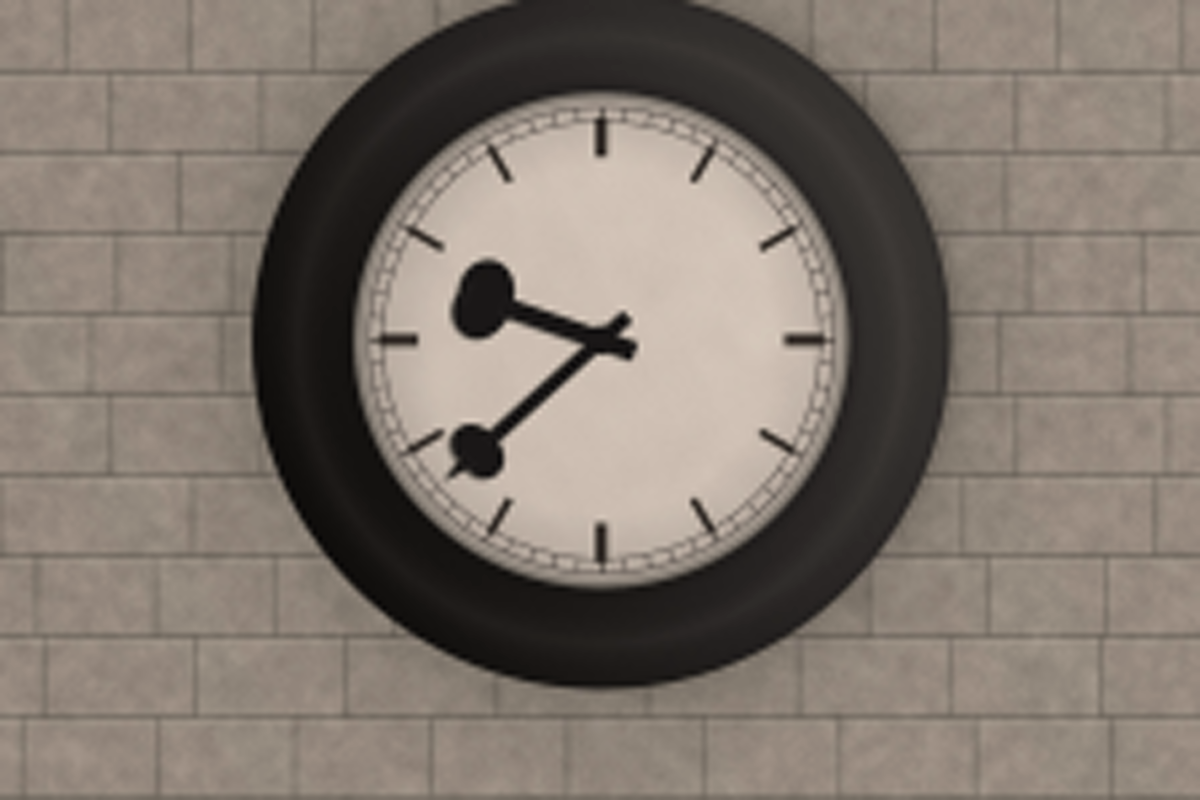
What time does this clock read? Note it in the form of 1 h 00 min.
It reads 9 h 38 min
